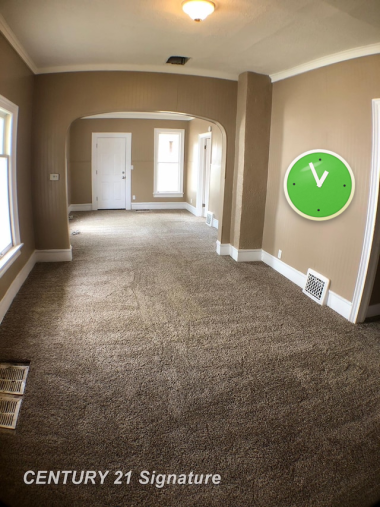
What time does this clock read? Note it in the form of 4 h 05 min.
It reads 12 h 56 min
